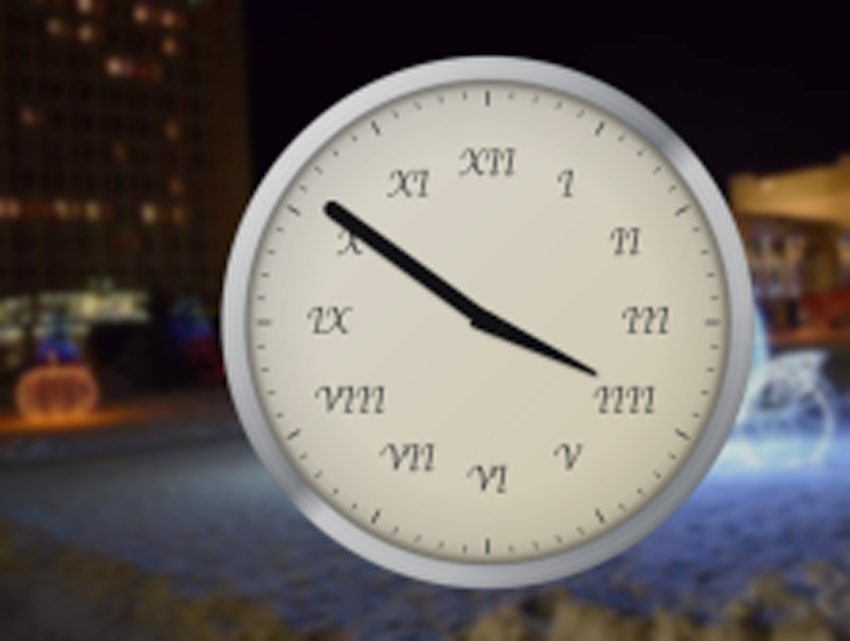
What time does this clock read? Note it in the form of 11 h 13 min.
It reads 3 h 51 min
